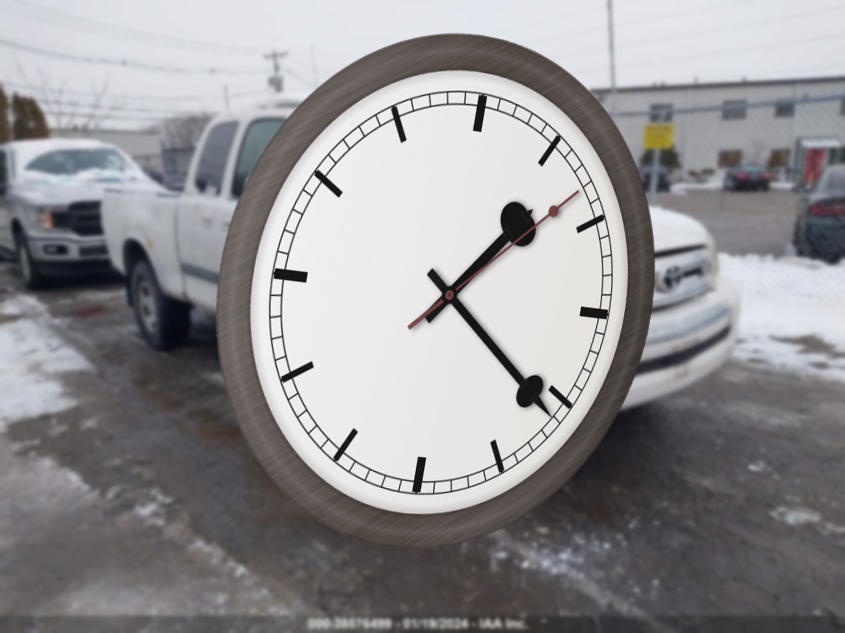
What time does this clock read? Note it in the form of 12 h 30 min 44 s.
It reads 1 h 21 min 08 s
